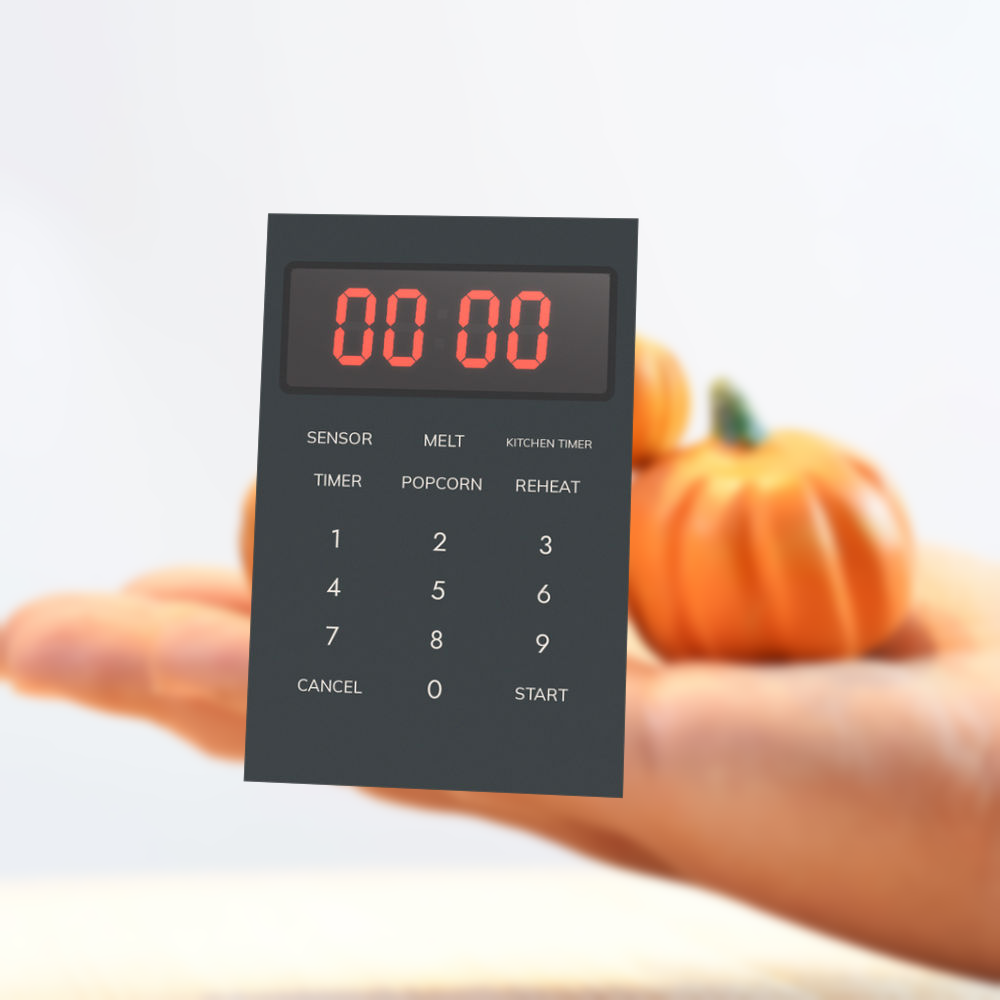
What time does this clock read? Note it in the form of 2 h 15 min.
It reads 0 h 00 min
